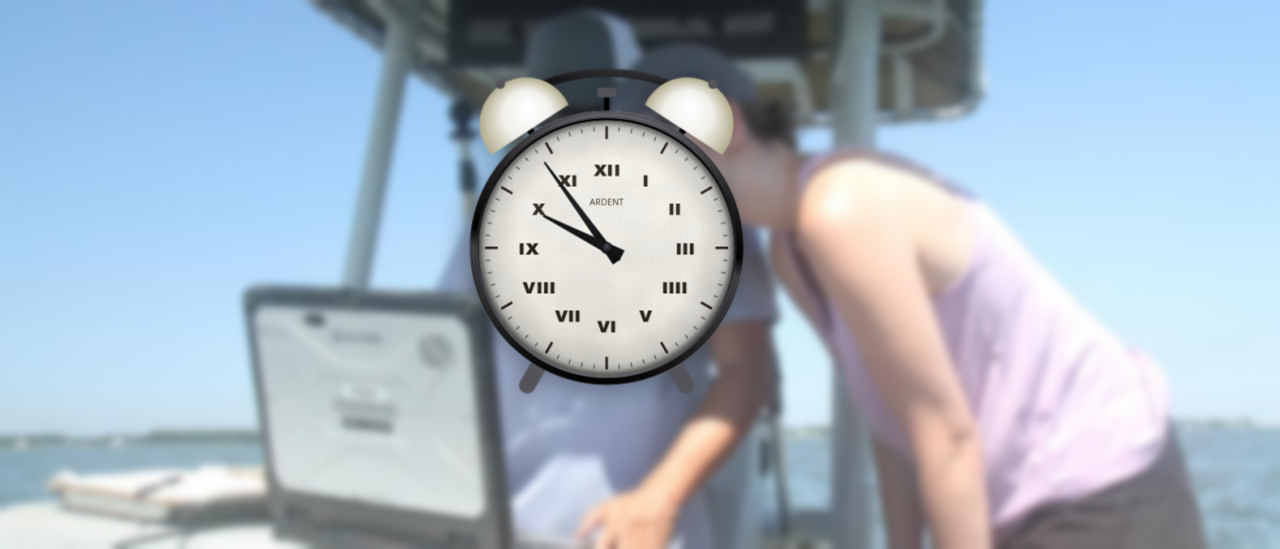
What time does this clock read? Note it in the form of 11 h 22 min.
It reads 9 h 54 min
